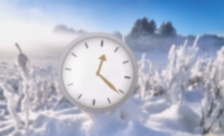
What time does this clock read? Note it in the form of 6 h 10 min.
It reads 12 h 21 min
